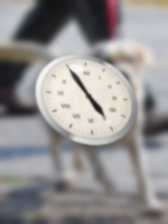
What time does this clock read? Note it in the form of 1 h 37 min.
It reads 4 h 55 min
